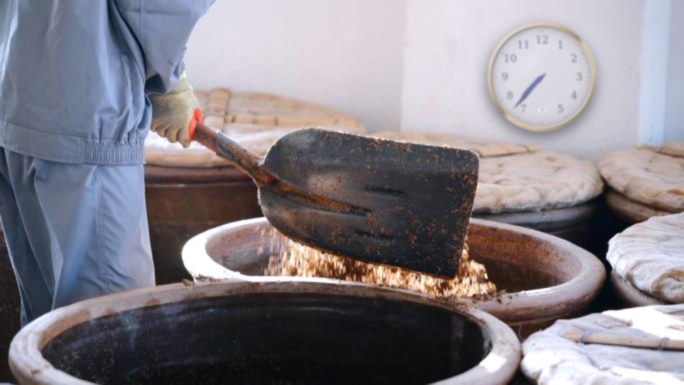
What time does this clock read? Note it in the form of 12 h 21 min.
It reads 7 h 37 min
